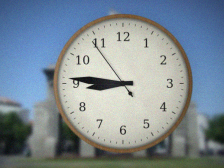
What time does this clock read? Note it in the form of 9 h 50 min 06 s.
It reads 8 h 45 min 54 s
